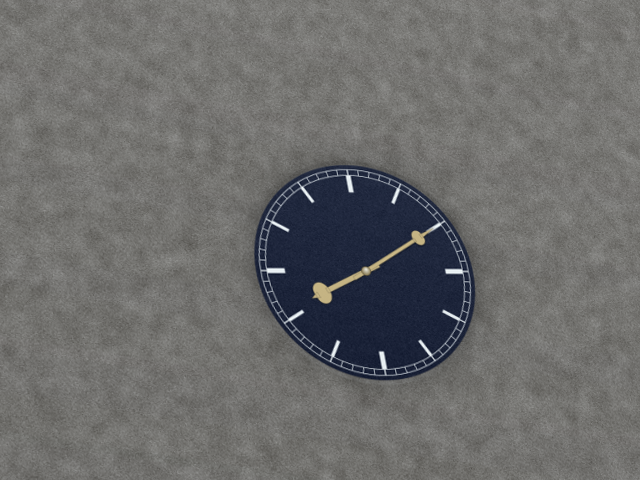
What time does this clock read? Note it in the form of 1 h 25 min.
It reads 8 h 10 min
